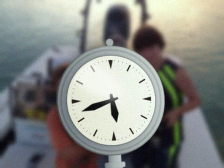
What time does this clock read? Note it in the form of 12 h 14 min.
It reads 5 h 42 min
